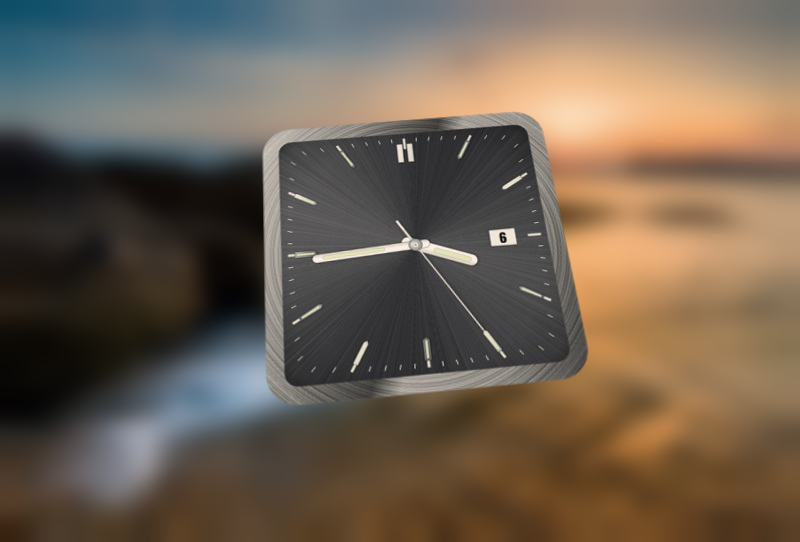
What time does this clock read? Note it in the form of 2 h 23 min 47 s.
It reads 3 h 44 min 25 s
